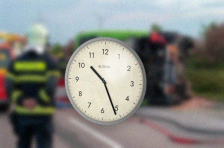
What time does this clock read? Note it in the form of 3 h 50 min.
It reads 10 h 26 min
